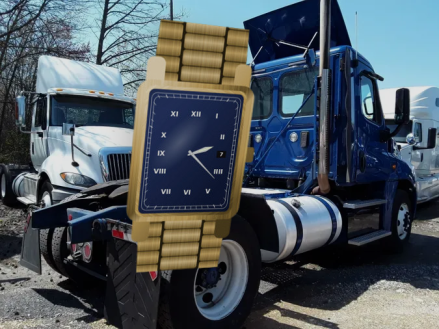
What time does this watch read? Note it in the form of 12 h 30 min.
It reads 2 h 22 min
